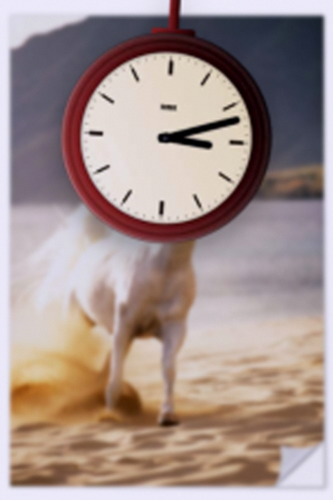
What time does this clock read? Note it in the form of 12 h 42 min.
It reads 3 h 12 min
